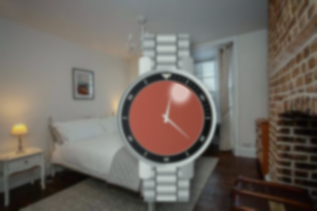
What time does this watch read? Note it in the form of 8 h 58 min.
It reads 12 h 22 min
